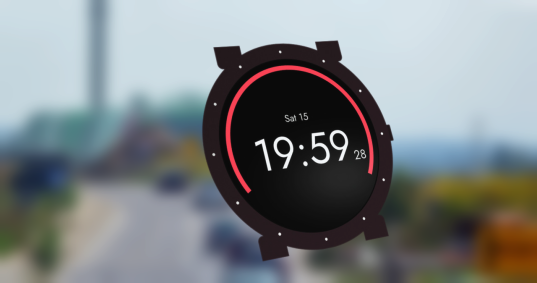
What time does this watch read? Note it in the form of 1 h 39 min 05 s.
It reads 19 h 59 min 28 s
